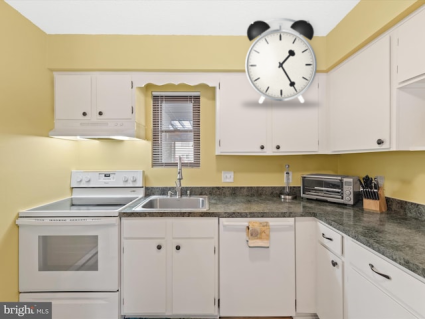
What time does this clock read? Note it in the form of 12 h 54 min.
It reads 1 h 25 min
